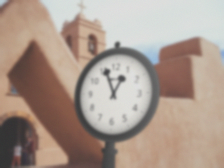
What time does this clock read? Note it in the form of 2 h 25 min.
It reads 12 h 56 min
